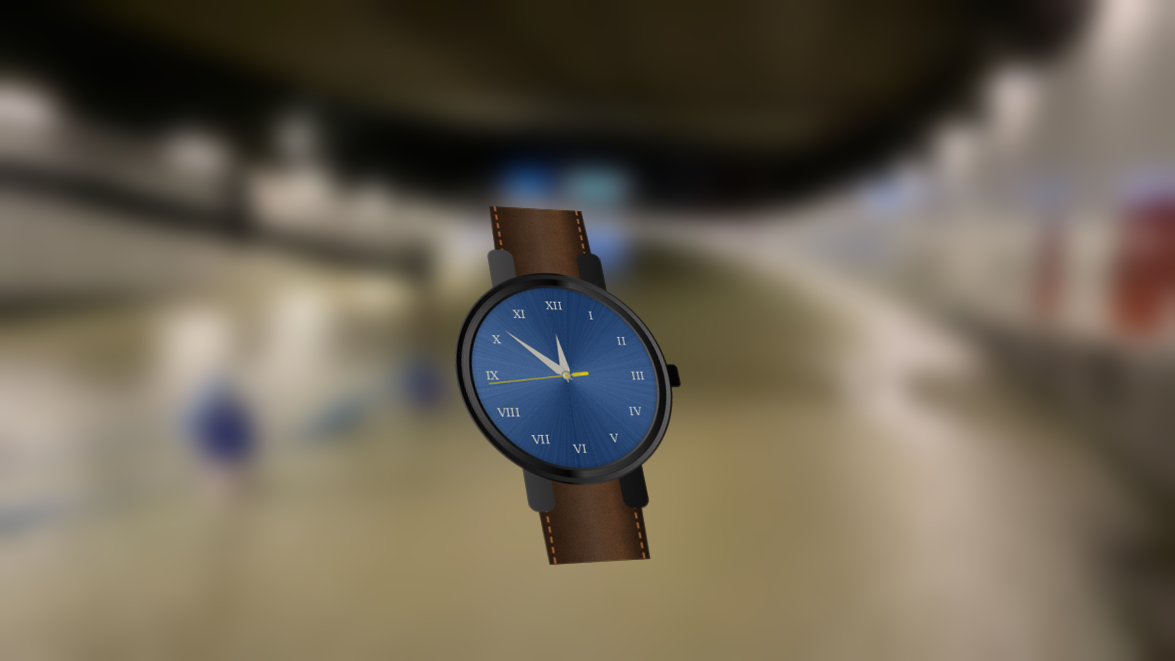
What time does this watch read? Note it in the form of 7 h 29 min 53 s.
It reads 11 h 51 min 44 s
